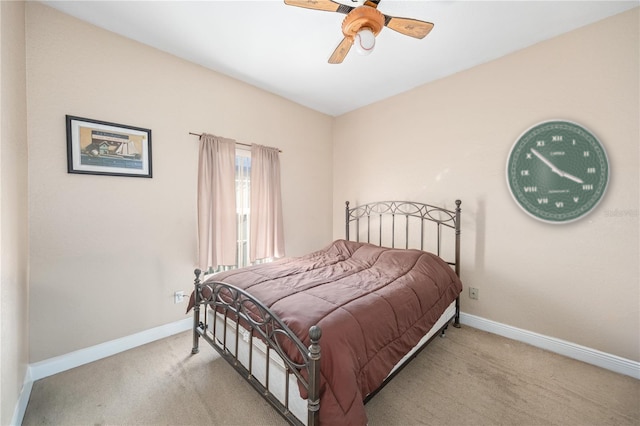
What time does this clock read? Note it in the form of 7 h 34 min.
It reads 3 h 52 min
